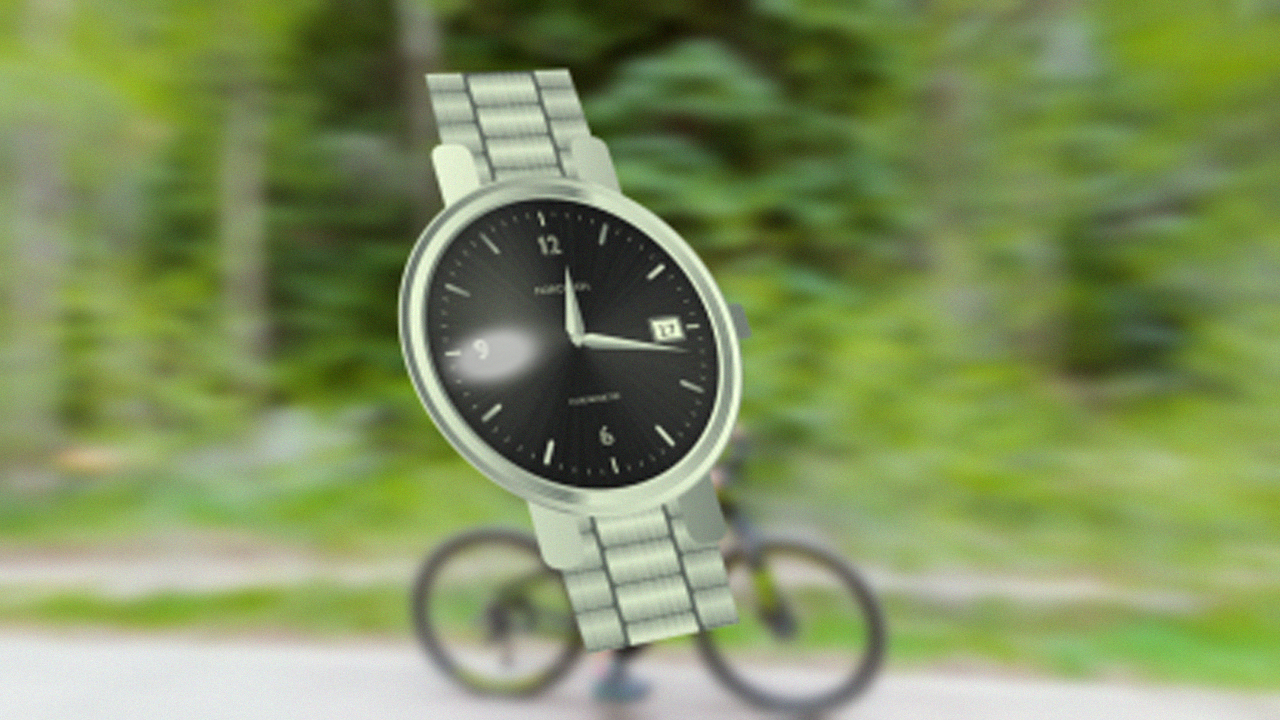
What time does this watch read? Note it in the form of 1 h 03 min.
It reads 12 h 17 min
